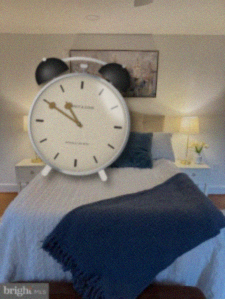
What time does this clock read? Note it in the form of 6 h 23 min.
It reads 10 h 50 min
